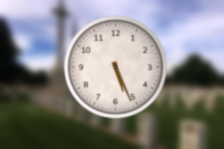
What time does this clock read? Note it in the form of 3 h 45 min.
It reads 5 h 26 min
